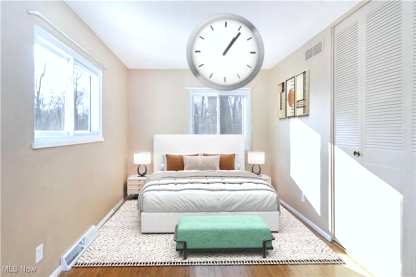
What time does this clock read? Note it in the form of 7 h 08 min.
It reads 1 h 06 min
